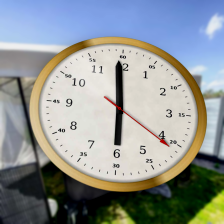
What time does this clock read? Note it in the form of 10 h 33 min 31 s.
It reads 5 h 59 min 21 s
